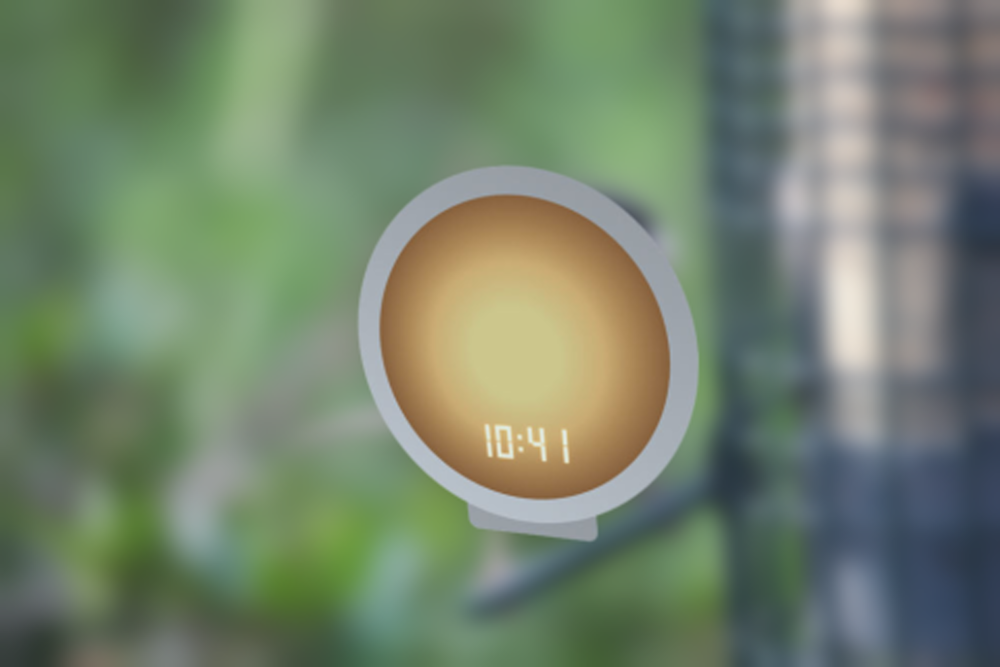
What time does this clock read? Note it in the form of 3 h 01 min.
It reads 10 h 41 min
